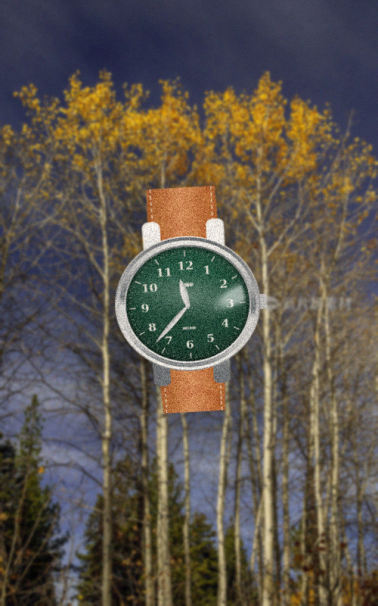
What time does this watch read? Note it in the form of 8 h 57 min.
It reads 11 h 37 min
